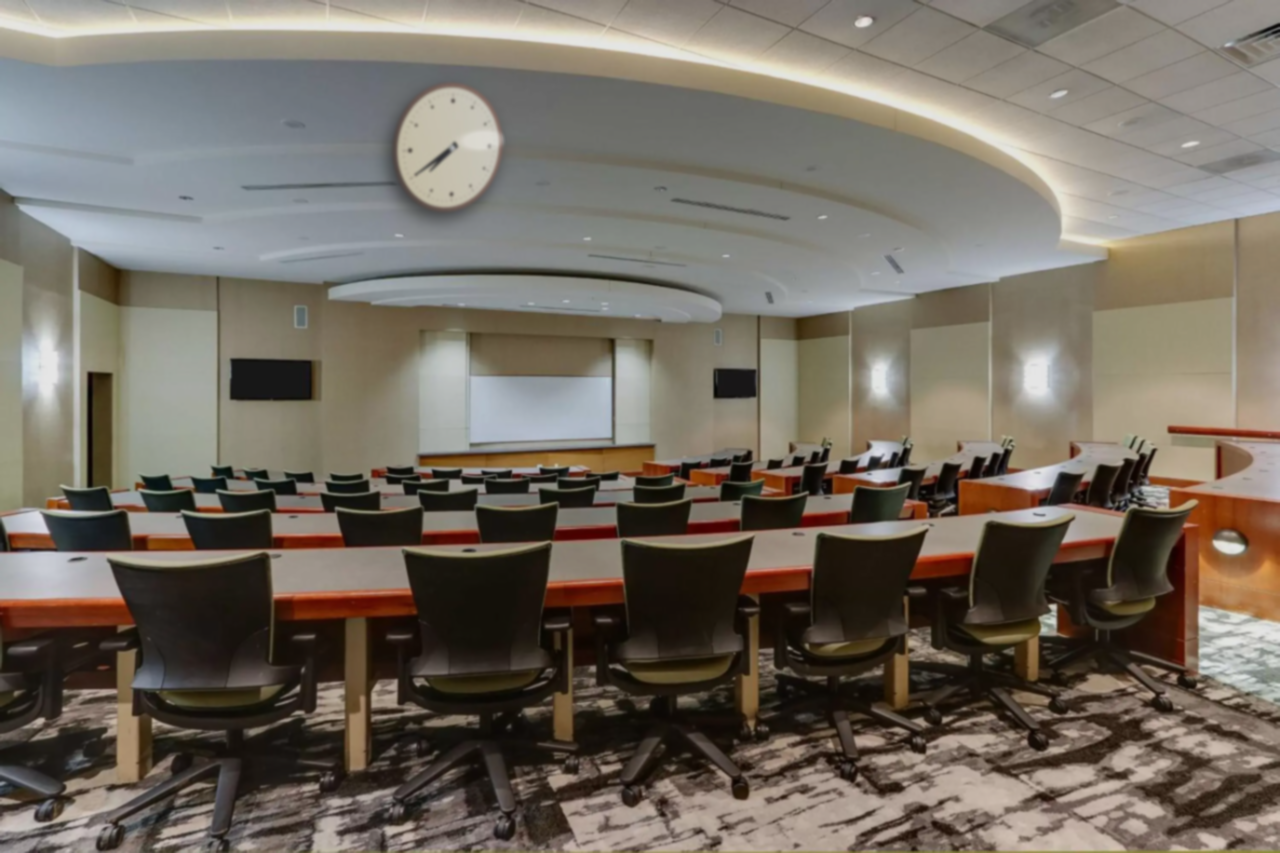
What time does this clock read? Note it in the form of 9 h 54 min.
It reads 7 h 40 min
